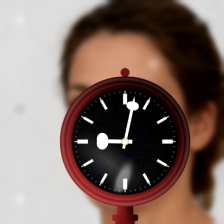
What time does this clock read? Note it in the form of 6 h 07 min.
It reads 9 h 02 min
